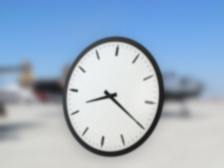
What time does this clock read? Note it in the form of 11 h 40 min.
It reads 8 h 20 min
